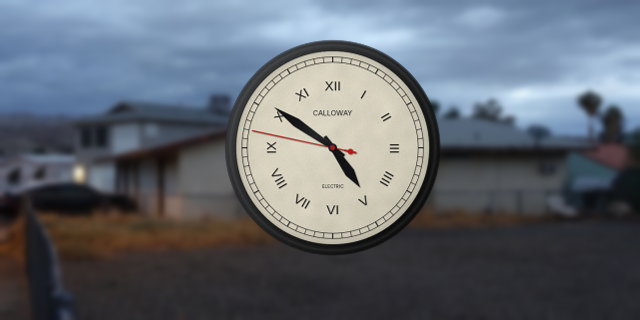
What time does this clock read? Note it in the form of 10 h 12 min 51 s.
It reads 4 h 50 min 47 s
